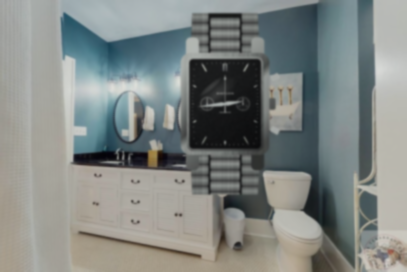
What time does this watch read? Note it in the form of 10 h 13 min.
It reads 2 h 44 min
